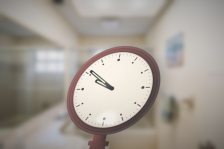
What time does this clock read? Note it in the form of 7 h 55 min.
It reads 9 h 51 min
